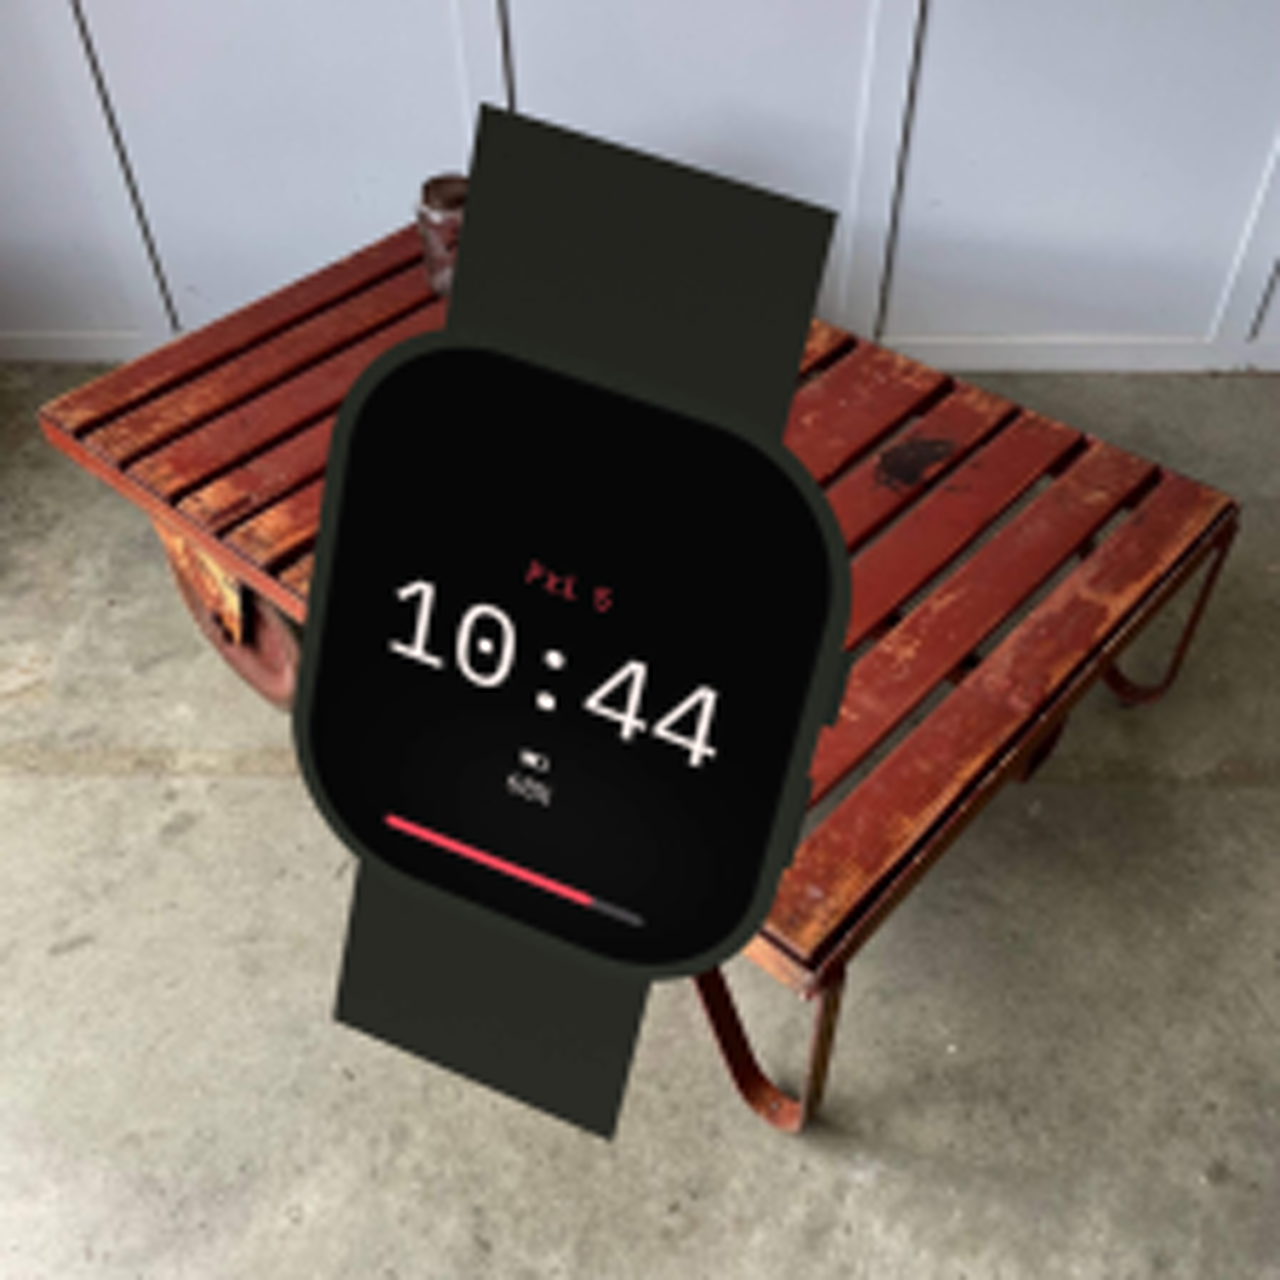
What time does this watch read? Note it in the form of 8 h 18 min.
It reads 10 h 44 min
